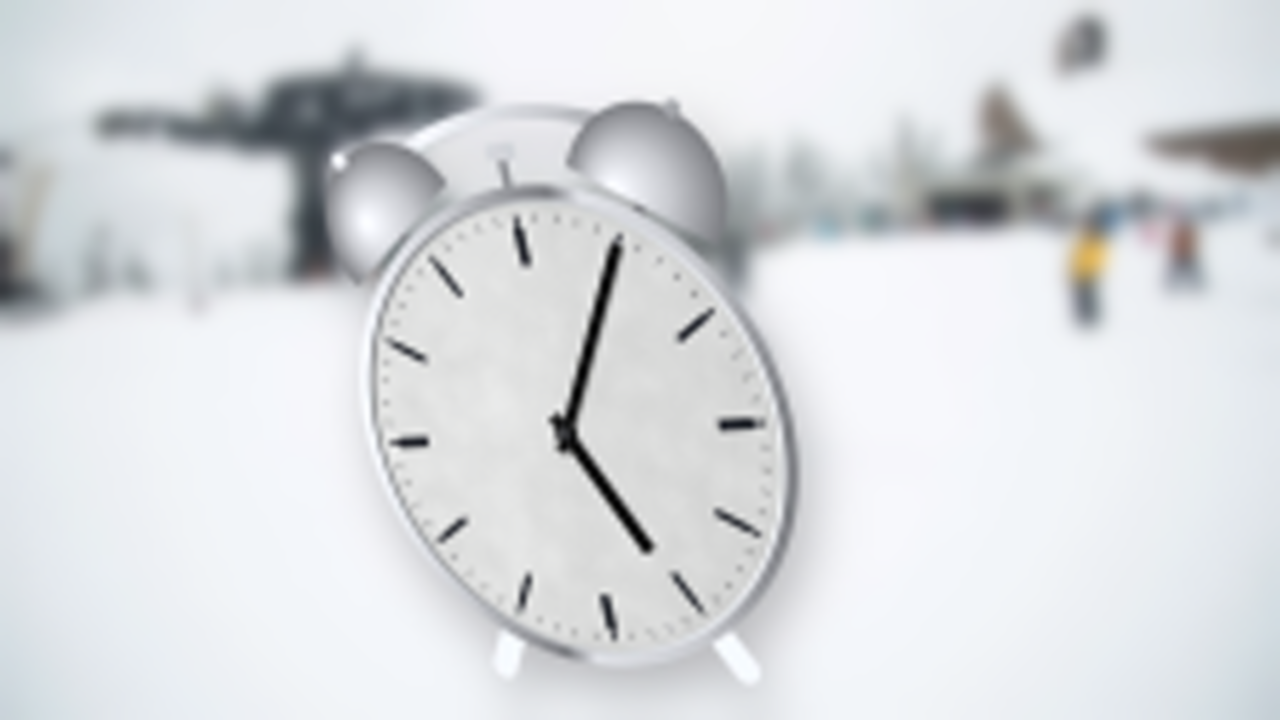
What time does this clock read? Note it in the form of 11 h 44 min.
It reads 5 h 05 min
